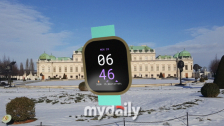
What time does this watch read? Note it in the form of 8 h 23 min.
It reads 6 h 46 min
